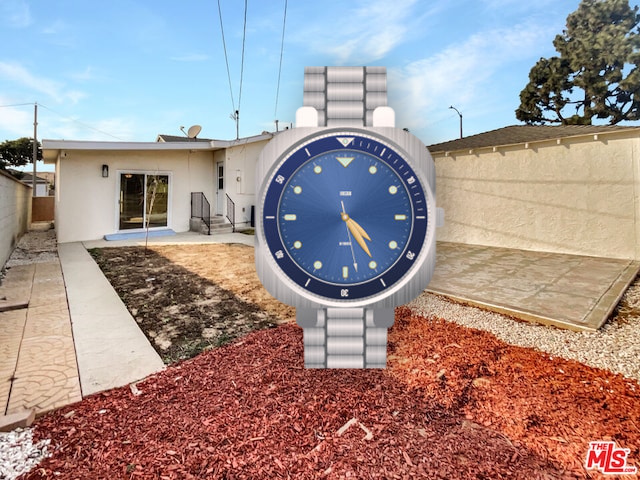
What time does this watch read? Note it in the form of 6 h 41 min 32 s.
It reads 4 h 24 min 28 s
